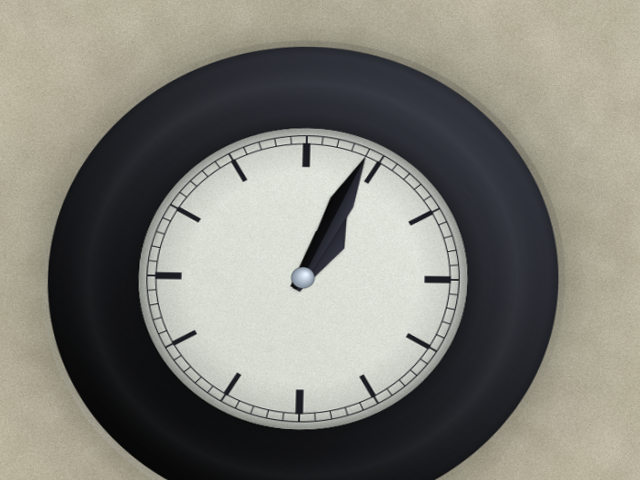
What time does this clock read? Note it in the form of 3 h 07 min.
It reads 1 h 04 min
